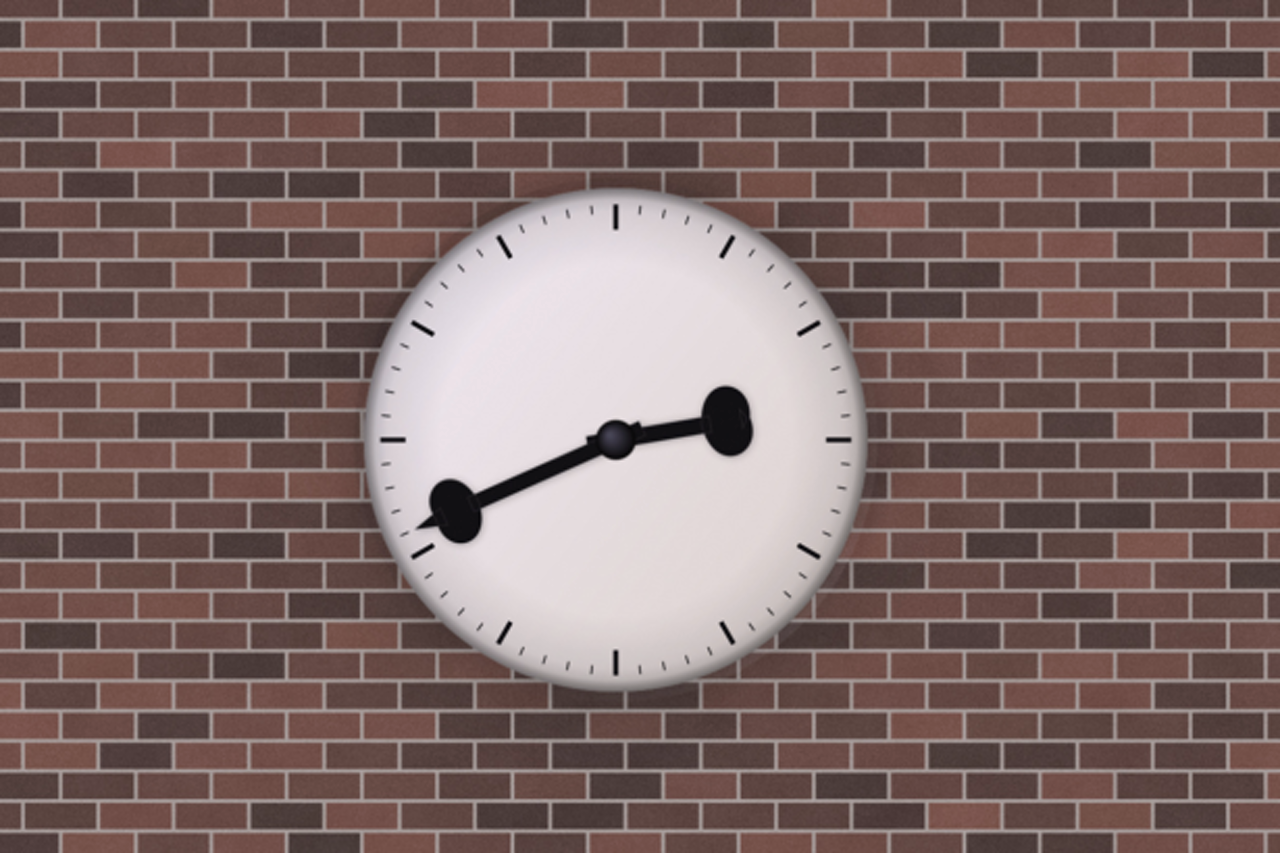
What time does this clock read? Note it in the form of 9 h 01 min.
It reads 2 h 41 min
